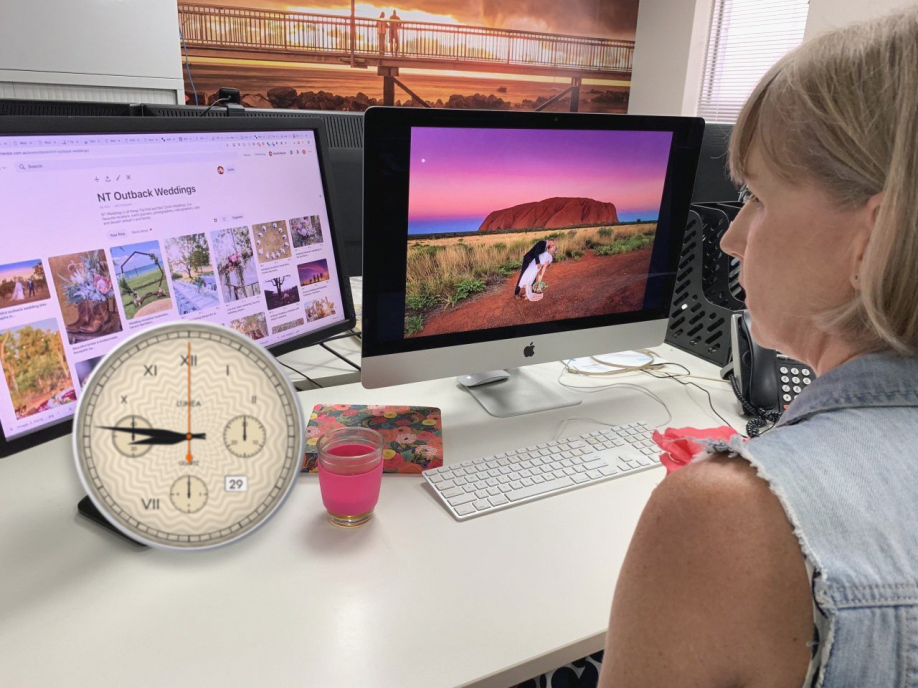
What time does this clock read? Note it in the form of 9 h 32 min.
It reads 8 h 46 min
